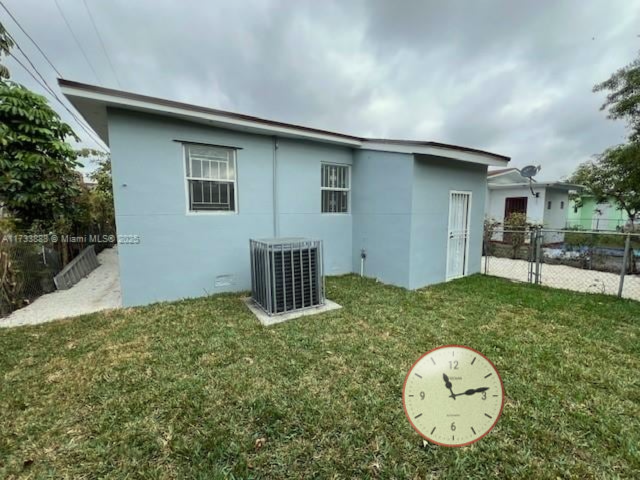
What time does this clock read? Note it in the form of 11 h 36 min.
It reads 11 h 13 min
